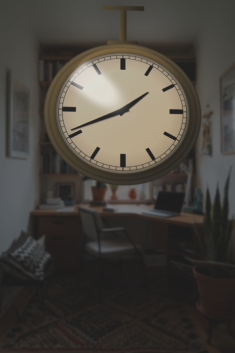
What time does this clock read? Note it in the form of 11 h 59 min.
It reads 1 h 41 min
